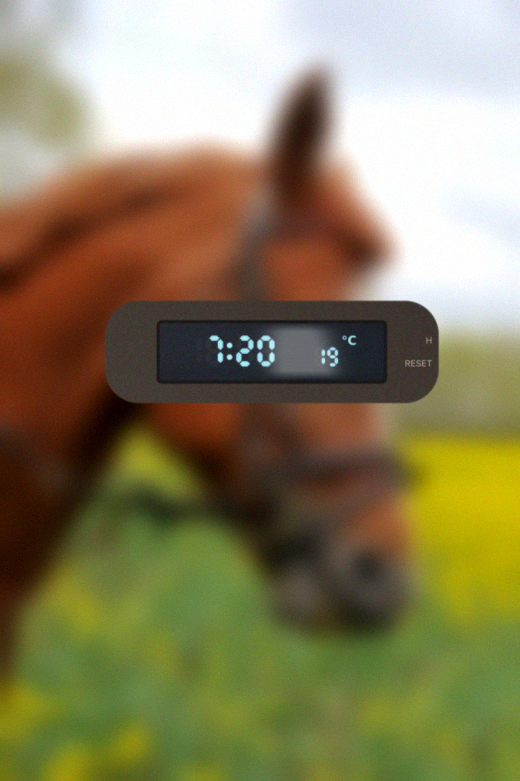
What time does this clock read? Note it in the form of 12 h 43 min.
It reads 7 h 20 min
